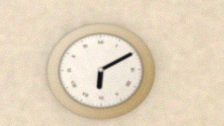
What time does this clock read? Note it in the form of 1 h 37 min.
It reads 6 h 10 min
